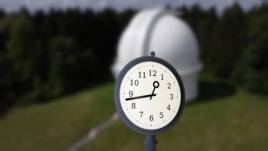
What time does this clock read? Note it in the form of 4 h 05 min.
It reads 12 h 43 min
